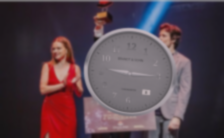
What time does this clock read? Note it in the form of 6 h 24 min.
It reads 9 h 15 min
